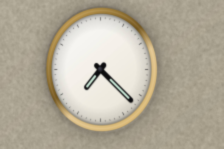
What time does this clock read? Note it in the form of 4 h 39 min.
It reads 7 h 22 min
